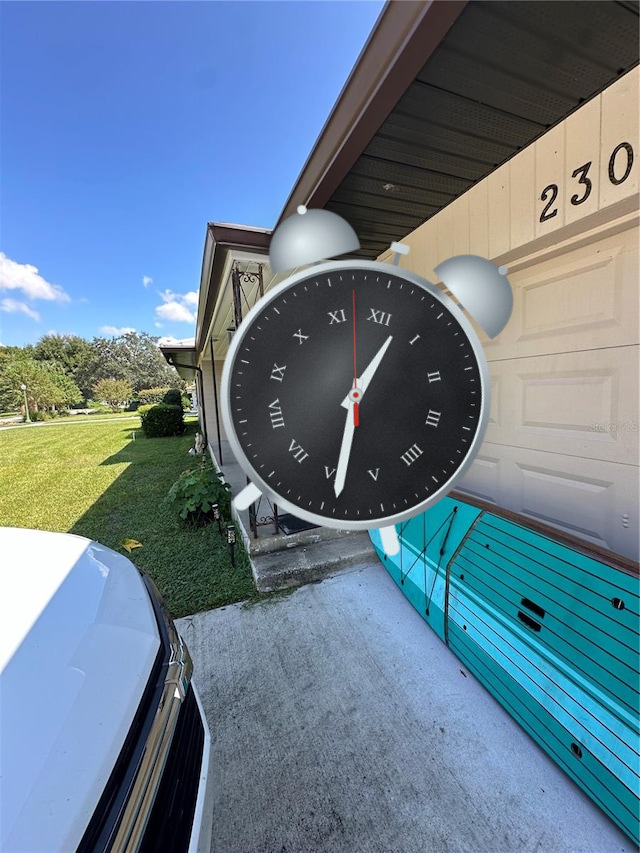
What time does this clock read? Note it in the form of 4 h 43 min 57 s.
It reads 12 h 28 min 57 s
